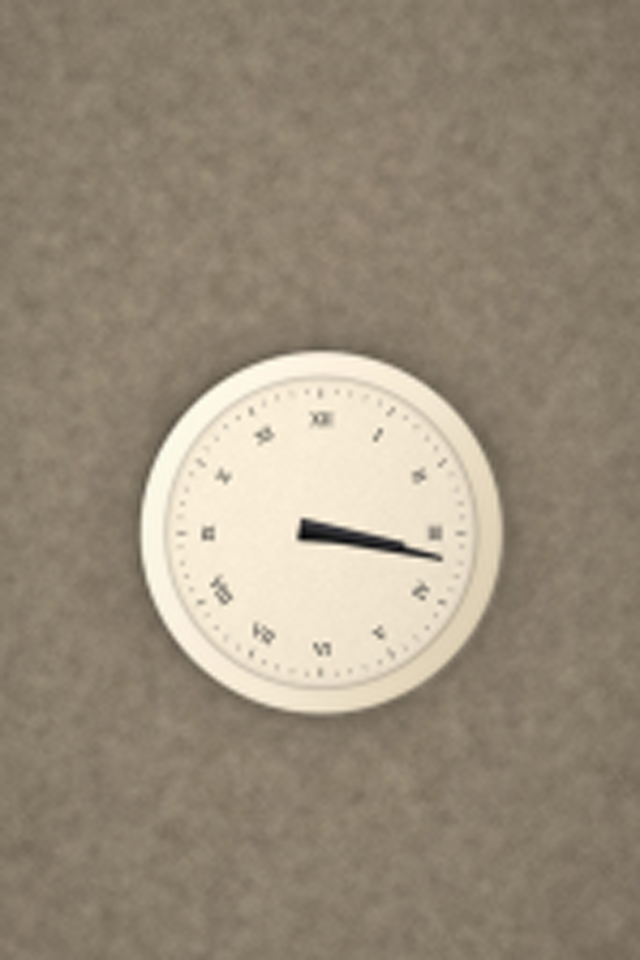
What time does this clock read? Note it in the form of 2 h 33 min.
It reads 3 h 17 min
